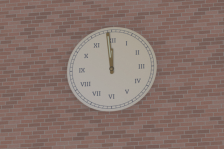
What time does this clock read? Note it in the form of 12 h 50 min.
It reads 11 h 59 min
